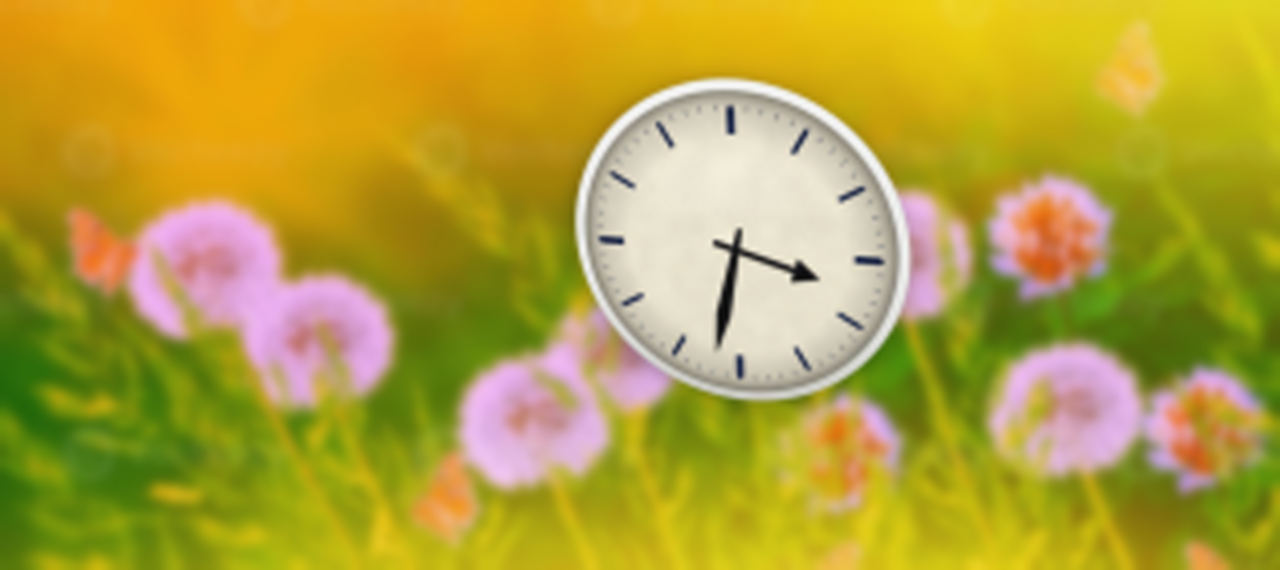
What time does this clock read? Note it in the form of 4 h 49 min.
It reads 3 h 32 min
